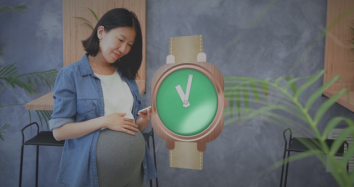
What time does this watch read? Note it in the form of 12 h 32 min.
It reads 11 h 02 min
